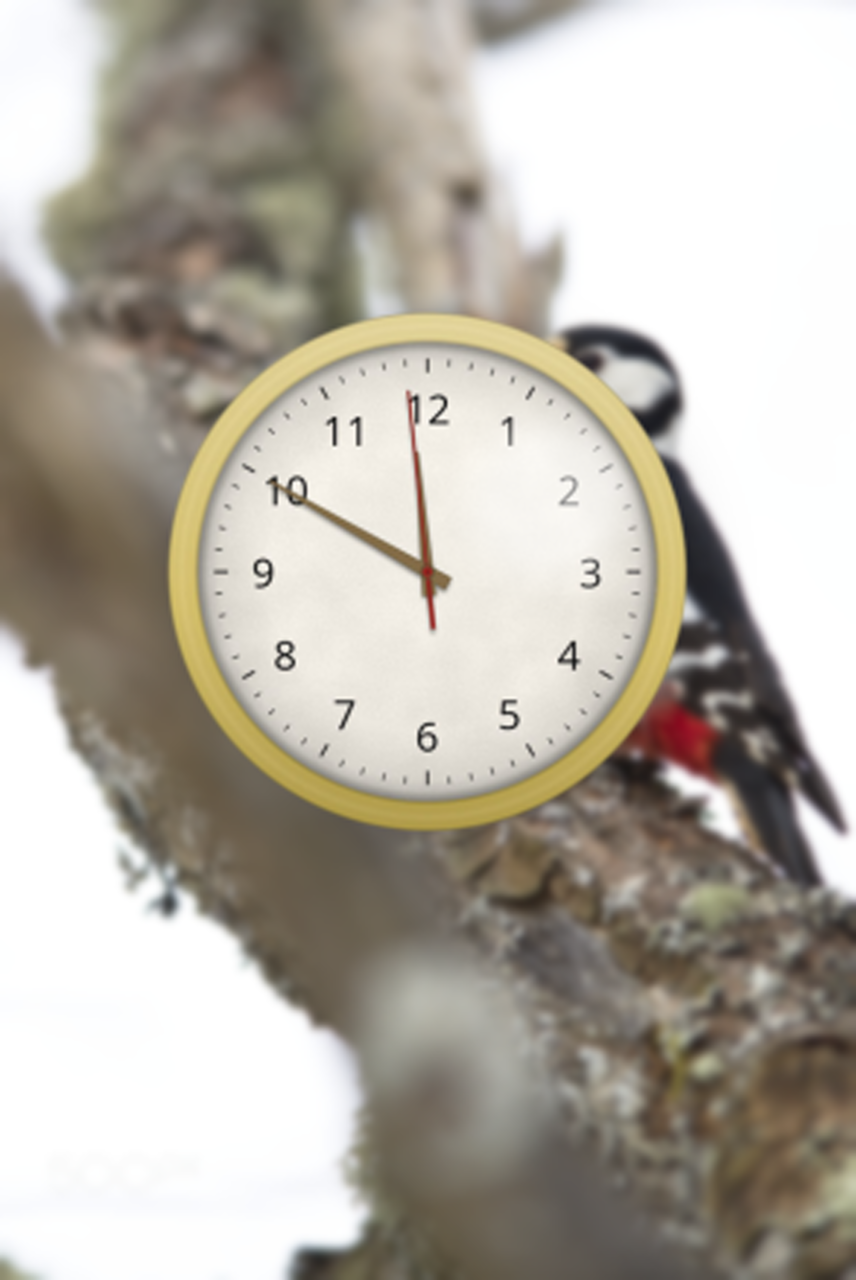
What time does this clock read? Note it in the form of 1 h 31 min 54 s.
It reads 11 h 49 min 59 s
